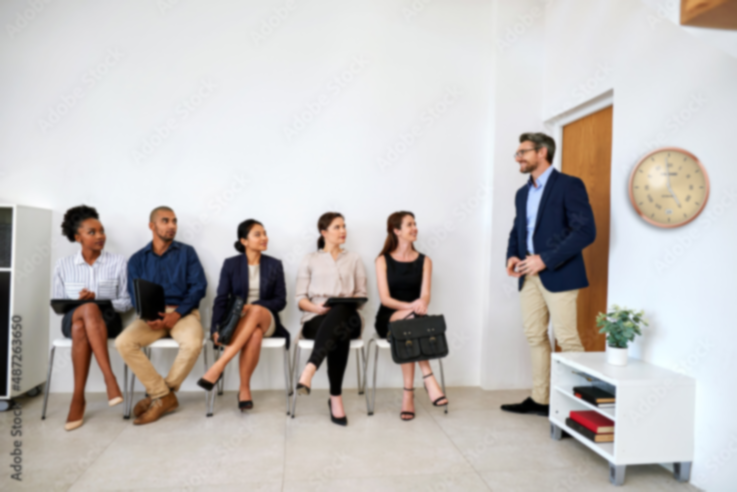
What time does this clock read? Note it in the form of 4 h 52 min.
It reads 4 h 59 min
